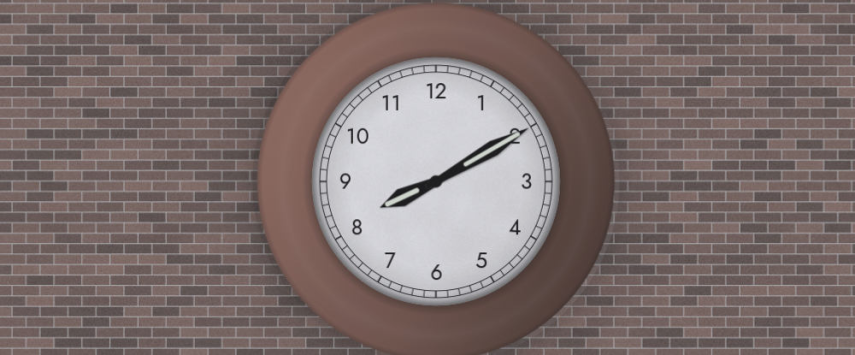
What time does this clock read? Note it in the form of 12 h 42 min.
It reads 8 h 10 min
